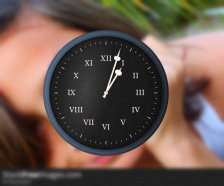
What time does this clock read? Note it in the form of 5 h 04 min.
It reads 1 h 03 min
